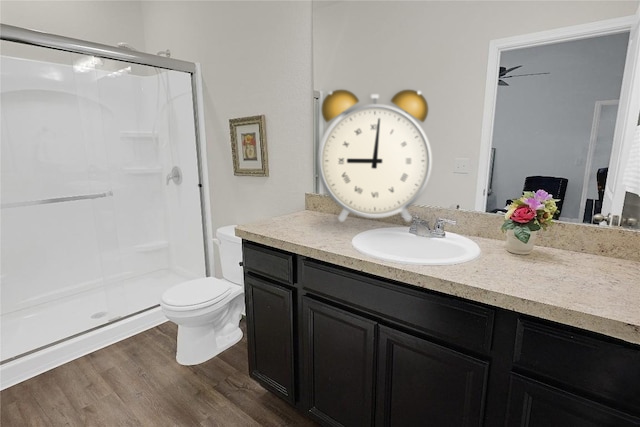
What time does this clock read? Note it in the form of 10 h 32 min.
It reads 9 h 01 min
